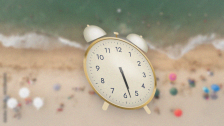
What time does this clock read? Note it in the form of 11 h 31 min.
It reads 5 h 28 min
